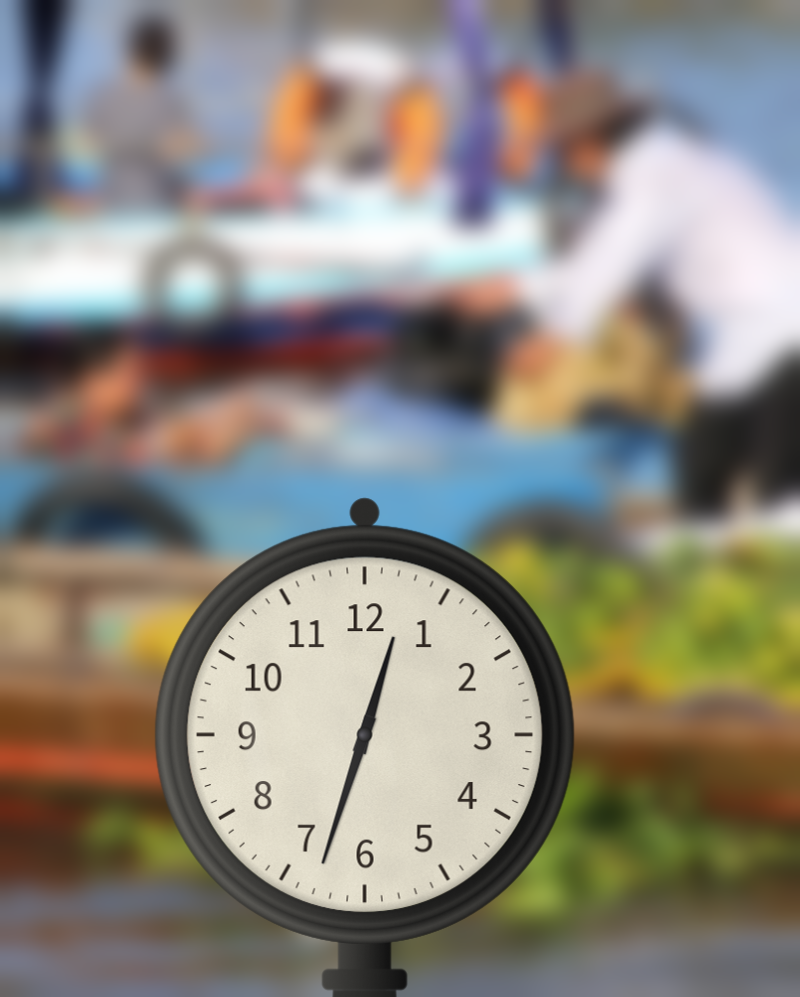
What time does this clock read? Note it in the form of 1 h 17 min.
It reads 12 h 33 min
